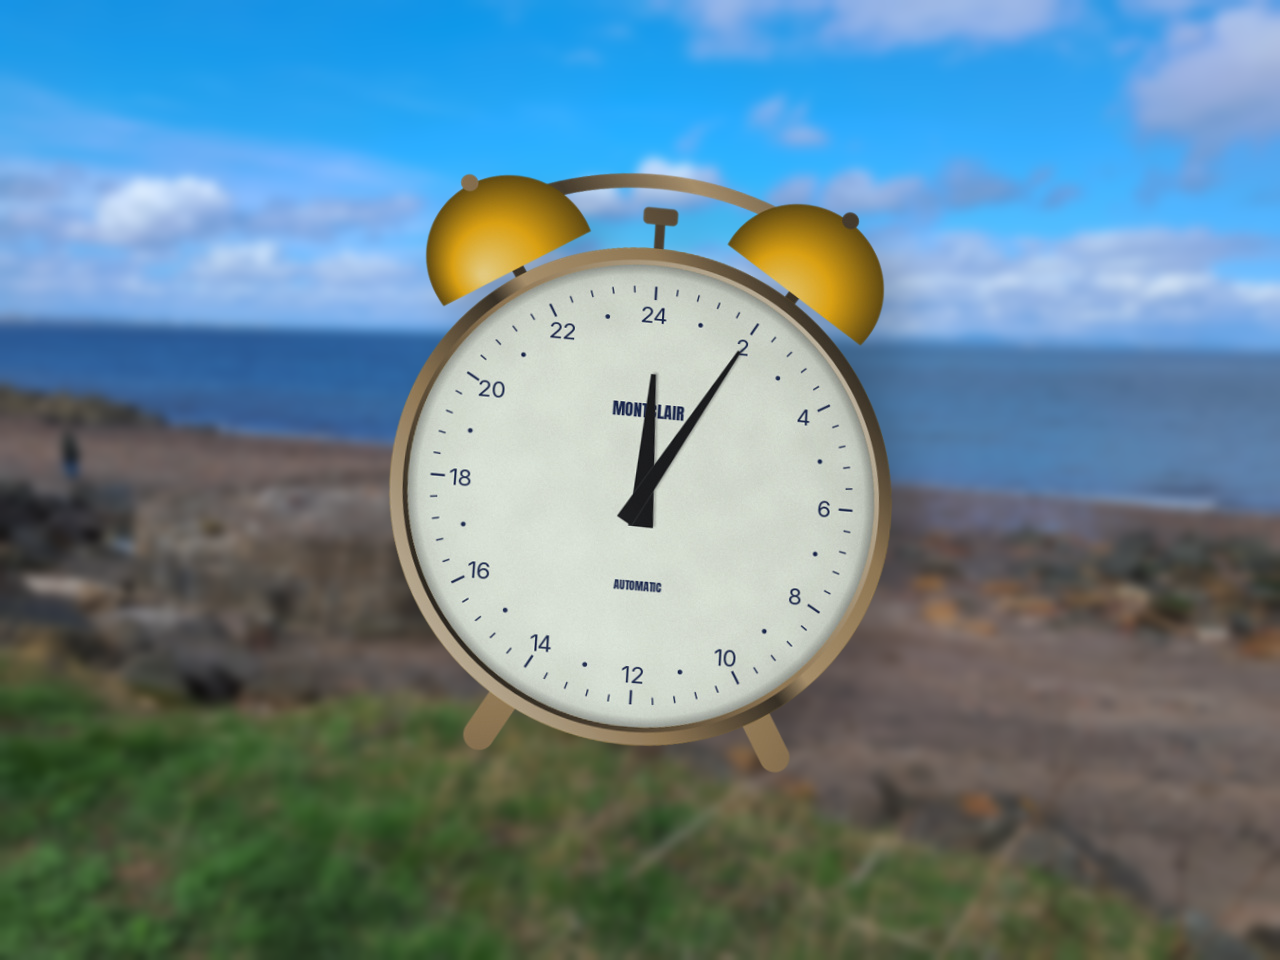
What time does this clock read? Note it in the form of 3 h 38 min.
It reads 0 h 05 min
